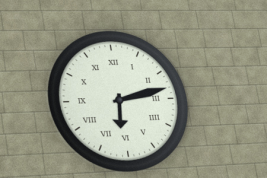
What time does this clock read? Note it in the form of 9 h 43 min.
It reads 6 h 13 min
